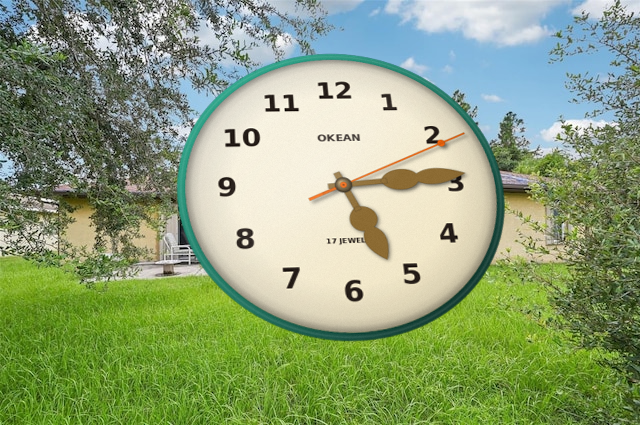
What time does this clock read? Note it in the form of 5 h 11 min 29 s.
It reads 5 h 14 min 11 s
